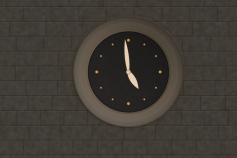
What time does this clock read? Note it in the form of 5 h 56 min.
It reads 4 h 59 min
